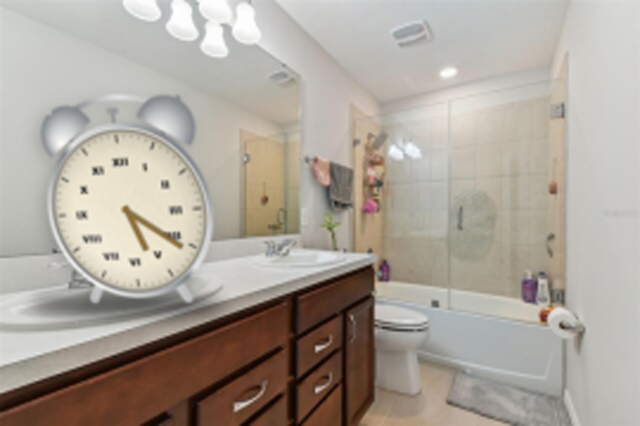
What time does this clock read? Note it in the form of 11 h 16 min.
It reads 5 h 21 min
